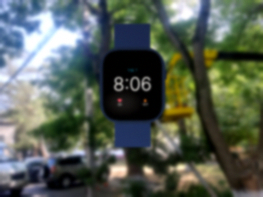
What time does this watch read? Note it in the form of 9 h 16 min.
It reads 8 h 06 min
